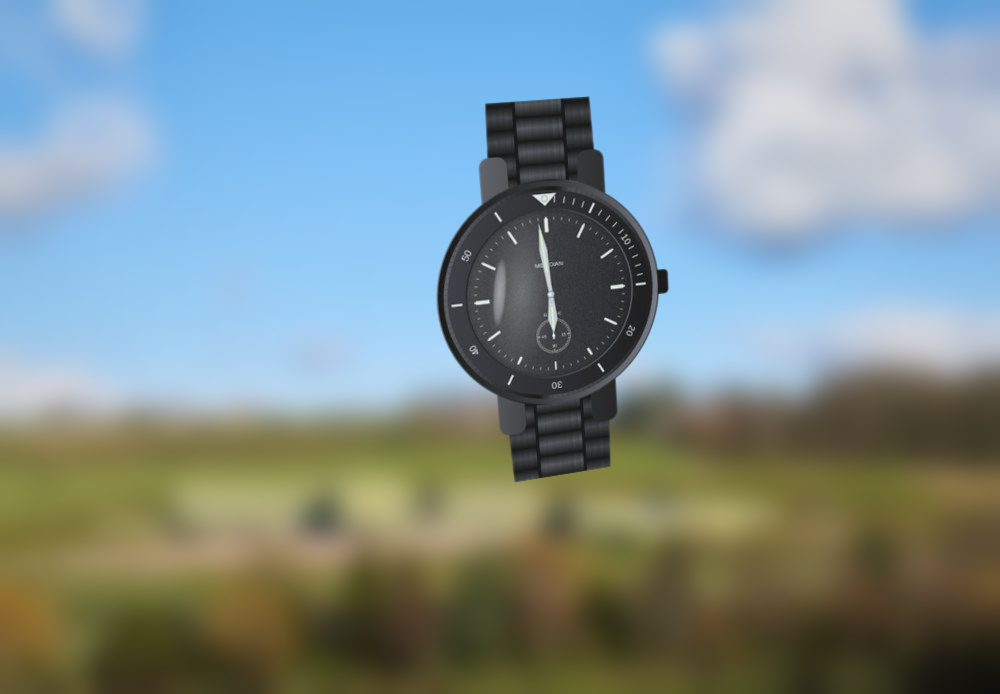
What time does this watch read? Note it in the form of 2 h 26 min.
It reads 5 h 59 min
